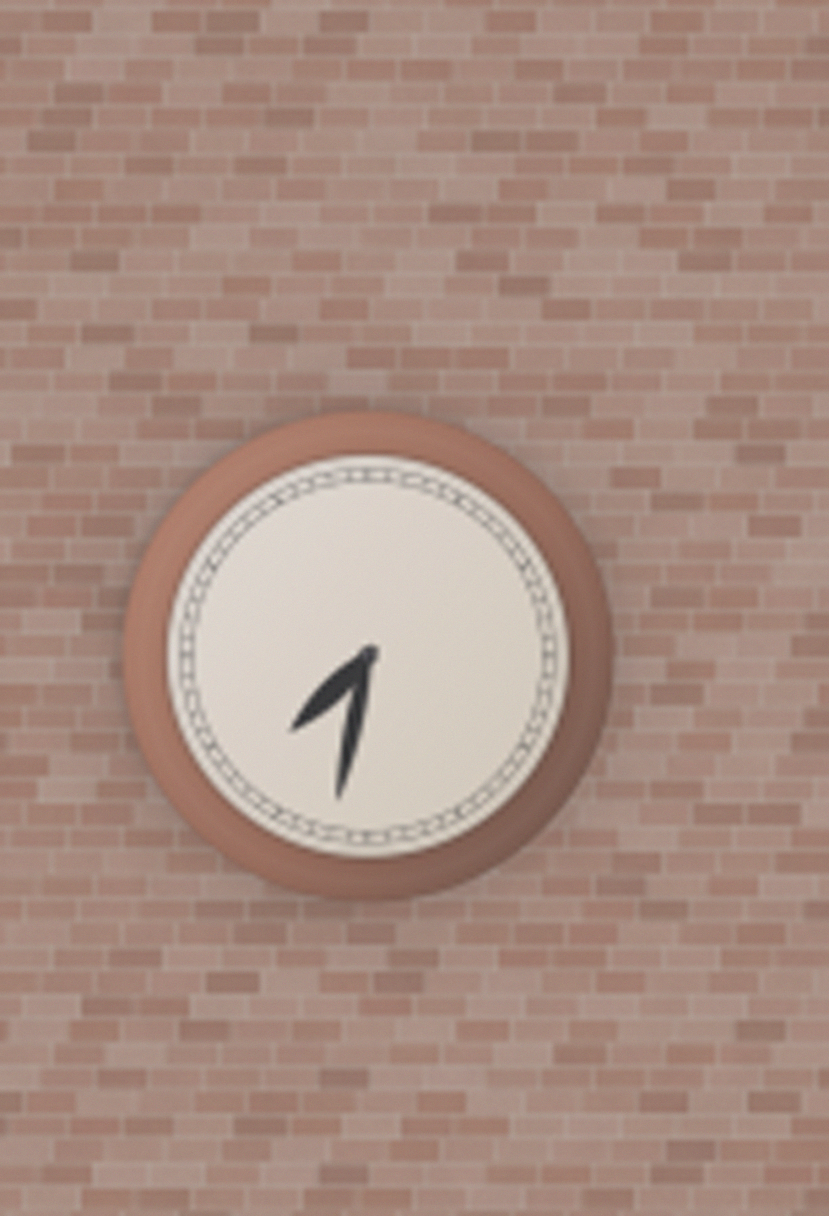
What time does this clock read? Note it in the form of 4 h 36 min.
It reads 7 h 32 min
